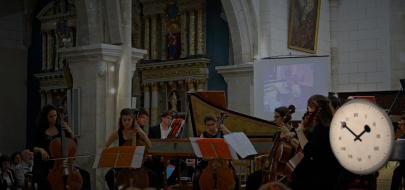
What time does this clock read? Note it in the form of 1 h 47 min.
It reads 1 h 52 min
